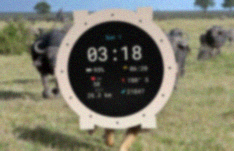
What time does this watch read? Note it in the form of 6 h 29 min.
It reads 3 h 18 min
